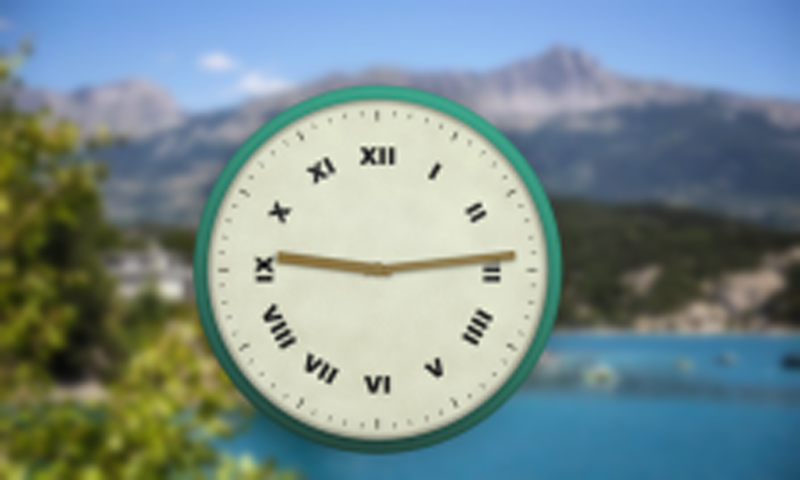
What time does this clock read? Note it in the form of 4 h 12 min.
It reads 9 h 14 min
